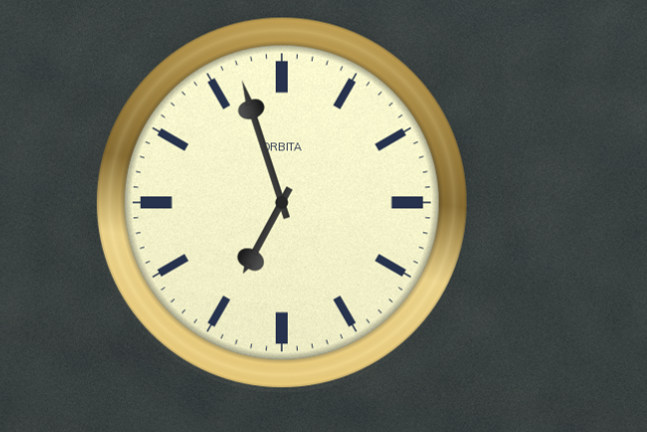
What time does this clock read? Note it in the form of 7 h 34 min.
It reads 6 h 57 min
